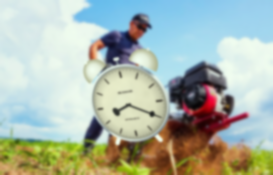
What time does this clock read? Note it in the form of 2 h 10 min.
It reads 8 h 20 min
